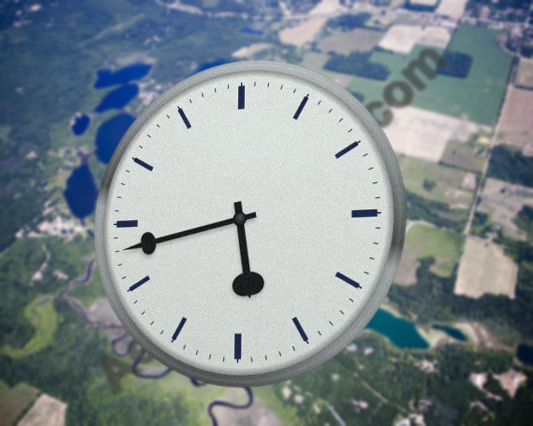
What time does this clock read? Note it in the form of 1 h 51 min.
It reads 5 h 43 min
